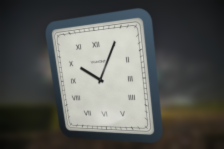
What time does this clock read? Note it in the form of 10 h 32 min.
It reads 10 h 05 min
